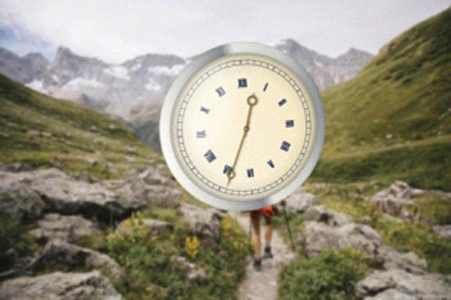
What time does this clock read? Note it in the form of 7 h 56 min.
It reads 12 h 34 min
